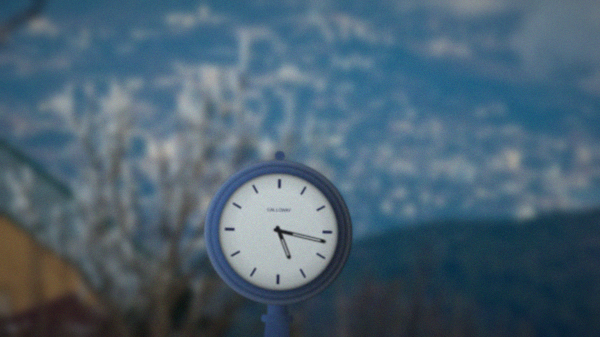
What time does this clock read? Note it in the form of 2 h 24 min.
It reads 5 h 17 min
